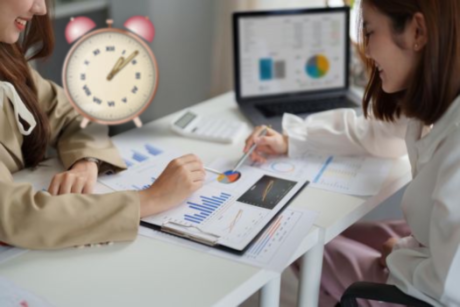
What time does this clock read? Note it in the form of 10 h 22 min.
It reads 1 h 08 min
